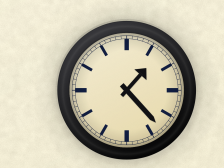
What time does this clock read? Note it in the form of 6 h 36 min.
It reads 1 h 23 min
